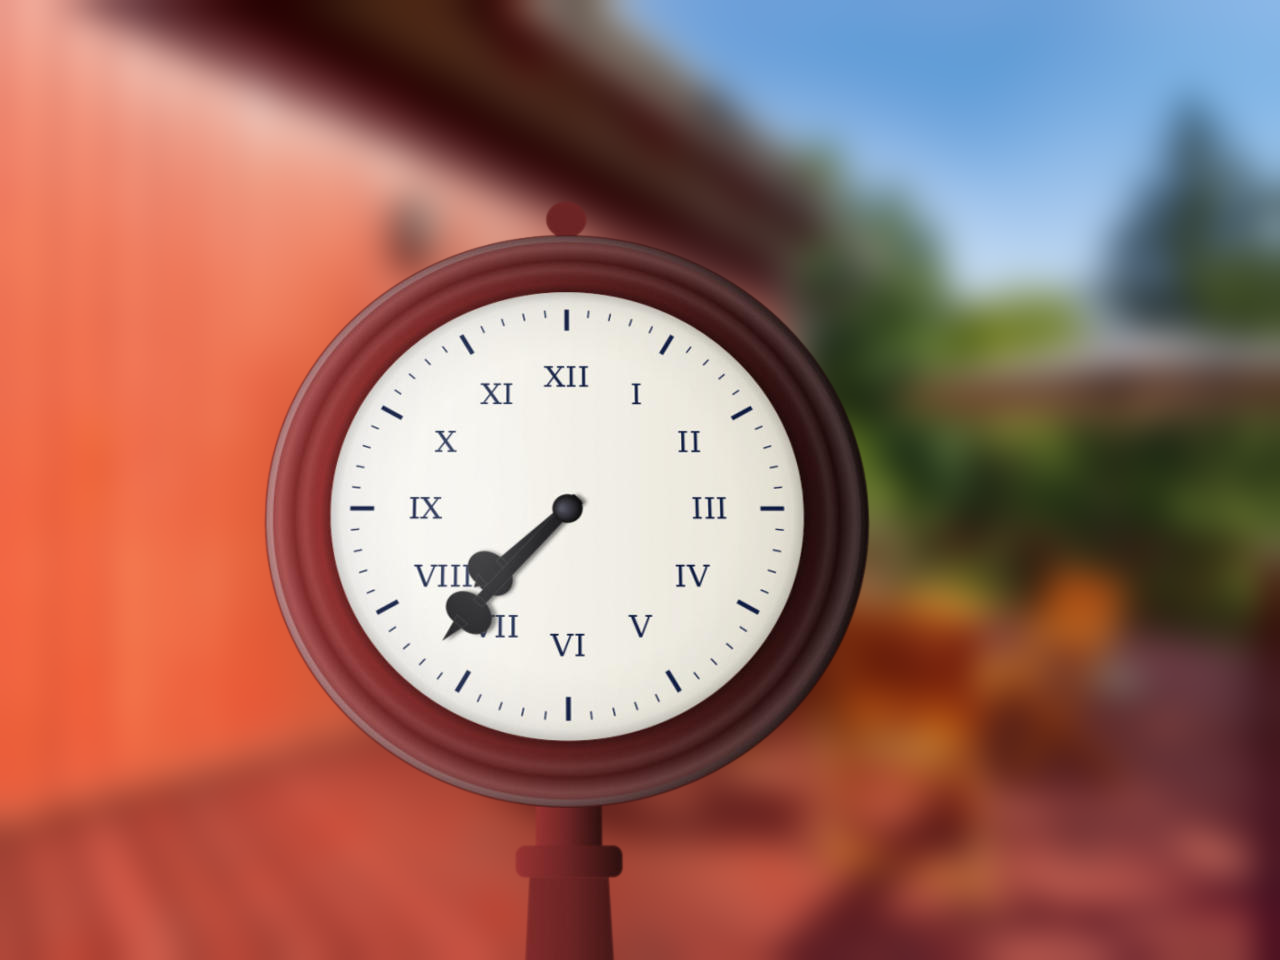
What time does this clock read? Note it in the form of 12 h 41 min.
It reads 7 h 37 min
